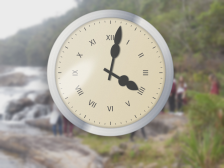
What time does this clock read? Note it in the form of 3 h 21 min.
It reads 4 h 02 min
